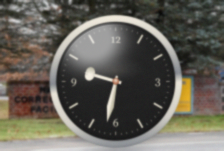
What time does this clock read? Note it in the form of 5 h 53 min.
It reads 9 h 32 min
